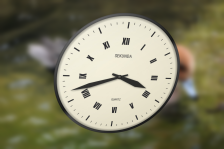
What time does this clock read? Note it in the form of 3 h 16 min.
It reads 3 h 42 min
